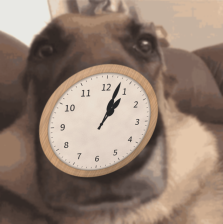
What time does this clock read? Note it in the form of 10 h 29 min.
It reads 1 h 03 min
